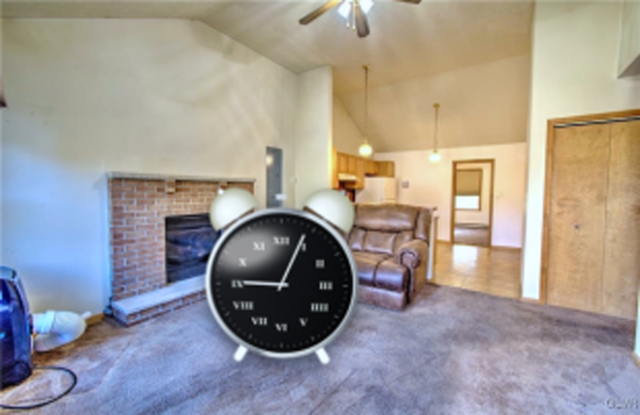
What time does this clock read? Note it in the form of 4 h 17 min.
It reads 9 h 04 min
